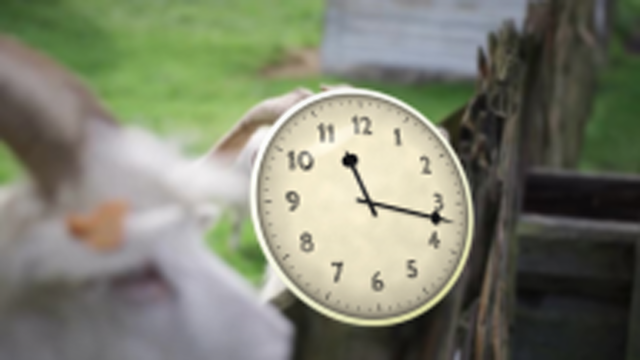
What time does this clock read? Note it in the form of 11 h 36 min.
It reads 11 h 17 min
